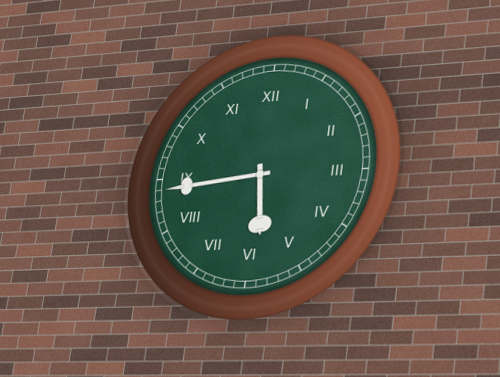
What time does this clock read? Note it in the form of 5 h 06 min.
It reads 5 h 44 min
